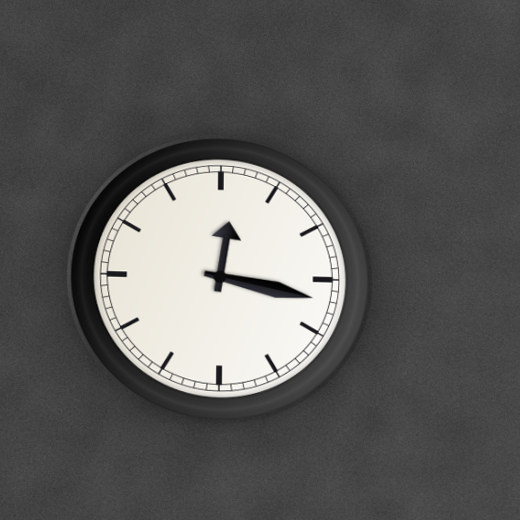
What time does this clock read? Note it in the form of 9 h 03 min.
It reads 12 h 17 min
